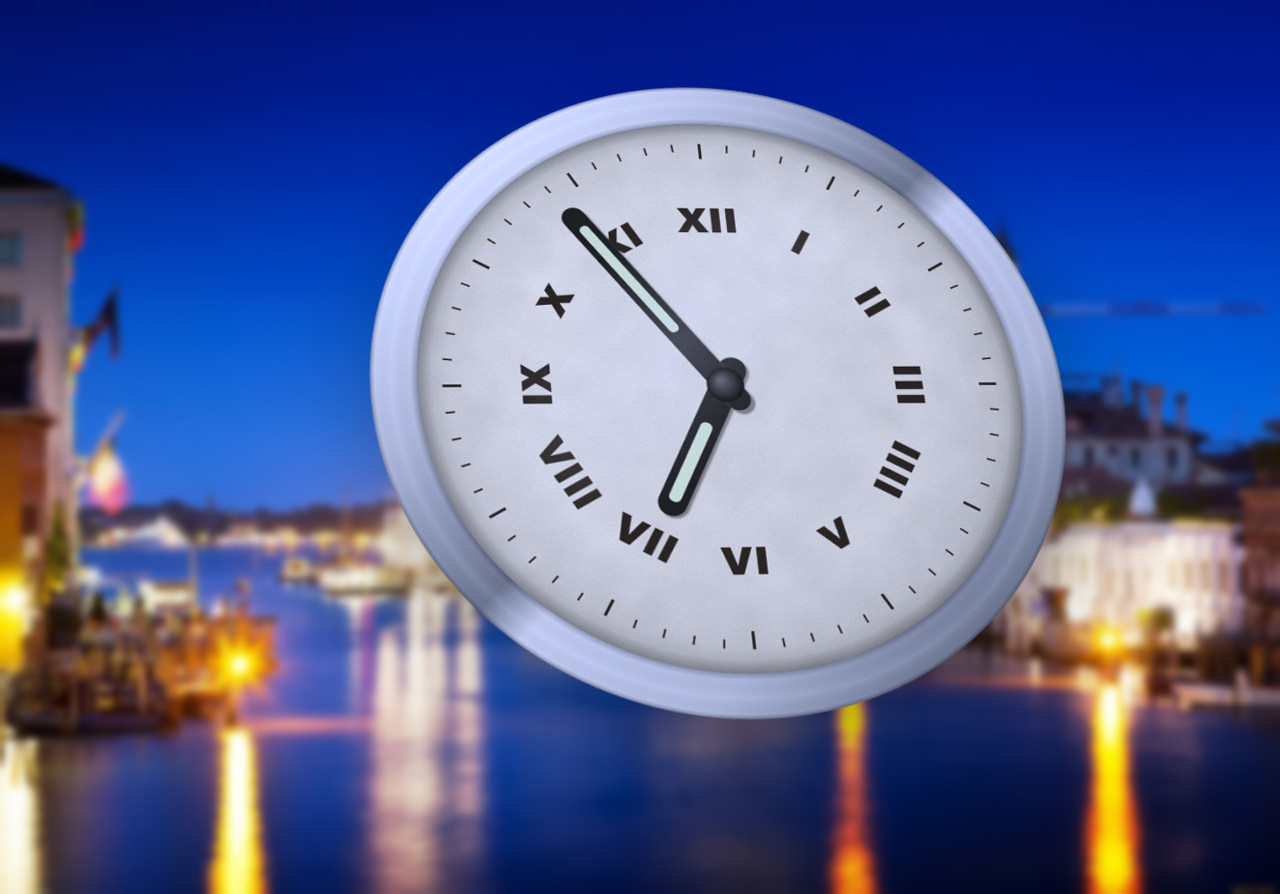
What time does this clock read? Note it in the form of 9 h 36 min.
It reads 6 h 54 min
